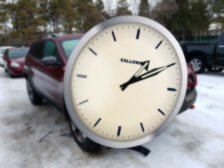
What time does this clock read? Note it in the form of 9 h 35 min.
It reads 1 h 10 min
